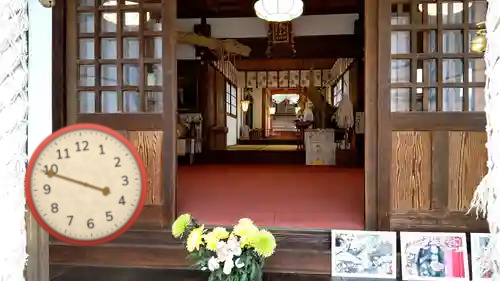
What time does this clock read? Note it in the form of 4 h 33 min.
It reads 3 h 49 min
